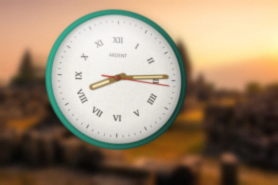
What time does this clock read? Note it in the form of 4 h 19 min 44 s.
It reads 8 h 14 min 16 s
